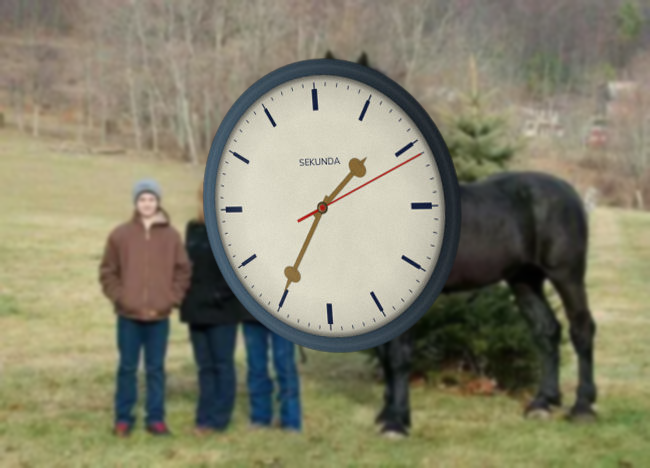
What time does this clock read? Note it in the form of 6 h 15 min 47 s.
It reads 1 h 35 min 11 s
